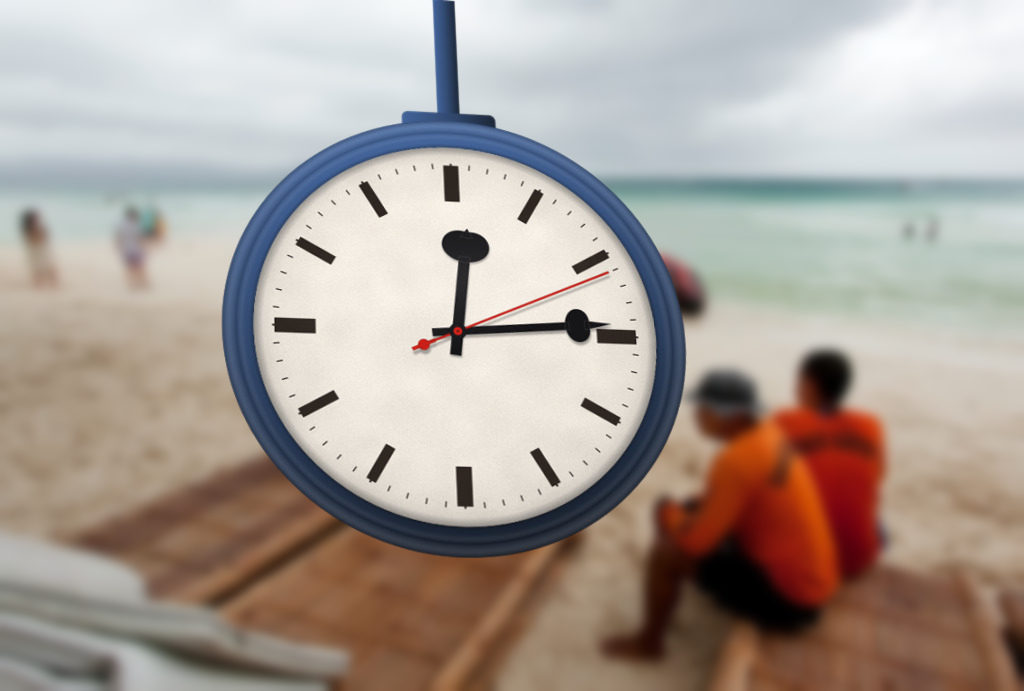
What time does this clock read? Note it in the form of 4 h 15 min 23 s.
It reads 12 h 14 min 11 s
